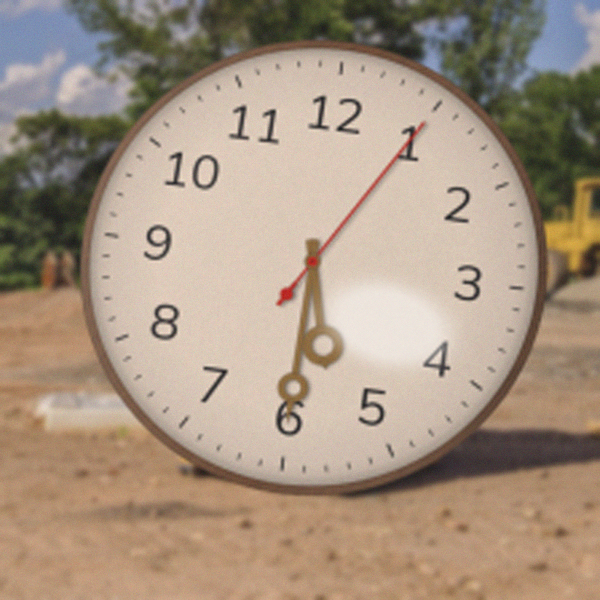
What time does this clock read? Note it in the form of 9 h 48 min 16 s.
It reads 5 h 30 min 05 s
